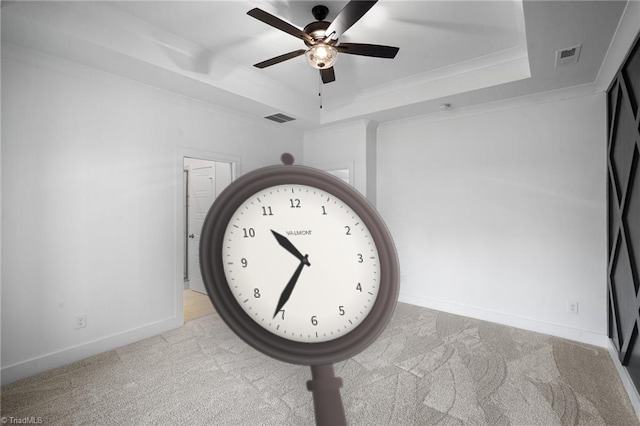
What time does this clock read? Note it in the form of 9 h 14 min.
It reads 10 h 36 min
